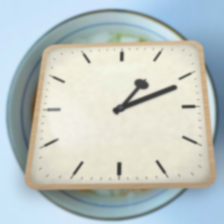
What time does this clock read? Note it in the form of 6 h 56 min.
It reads 1 h 11 min
